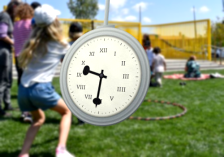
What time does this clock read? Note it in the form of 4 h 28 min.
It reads 9 h 31 min
